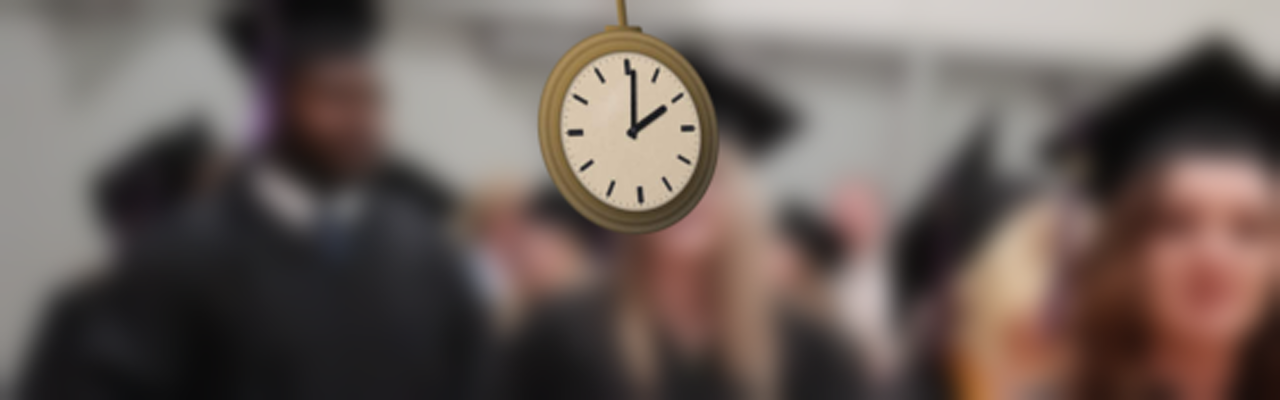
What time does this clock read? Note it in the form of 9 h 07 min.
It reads 2 h 01 min
